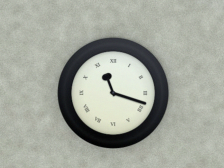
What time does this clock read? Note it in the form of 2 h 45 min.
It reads 11 h 18 min
